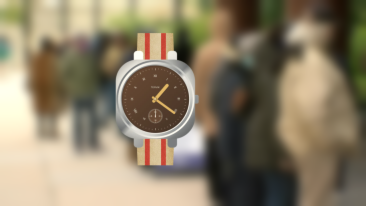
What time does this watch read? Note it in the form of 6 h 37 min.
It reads 1 h 21 min
